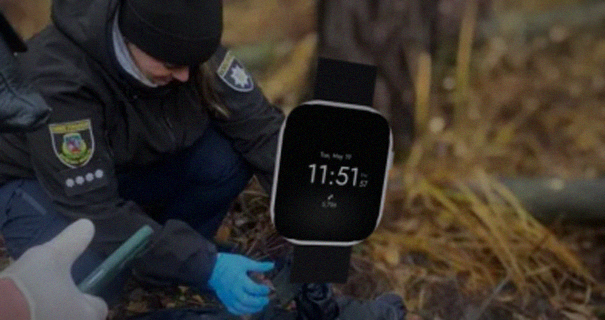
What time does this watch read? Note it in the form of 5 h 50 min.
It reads 11 h 51 min
